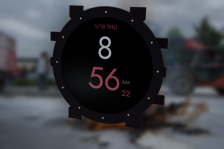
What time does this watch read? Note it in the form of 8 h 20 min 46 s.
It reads 8 h 56 min 22 s
